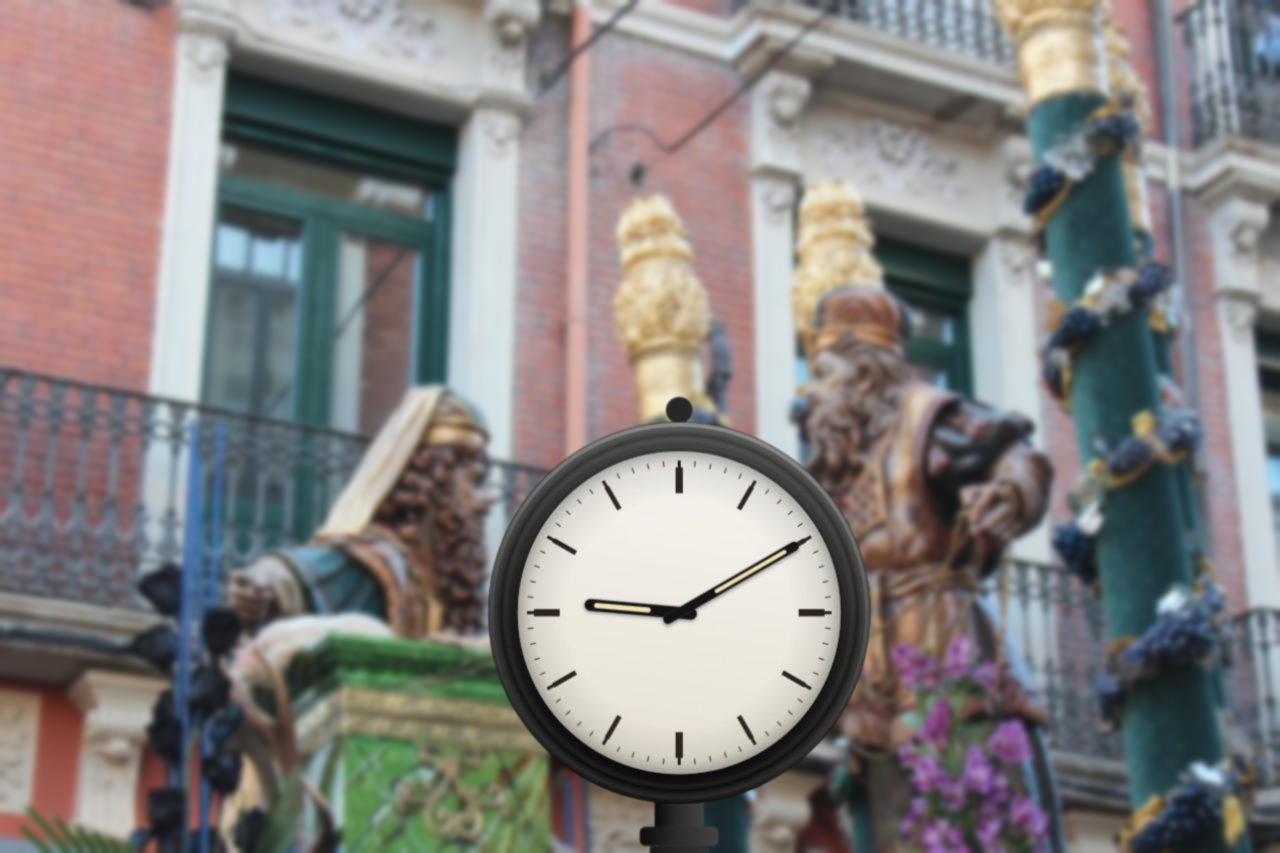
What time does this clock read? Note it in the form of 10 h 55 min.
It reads 9 h 10 min
